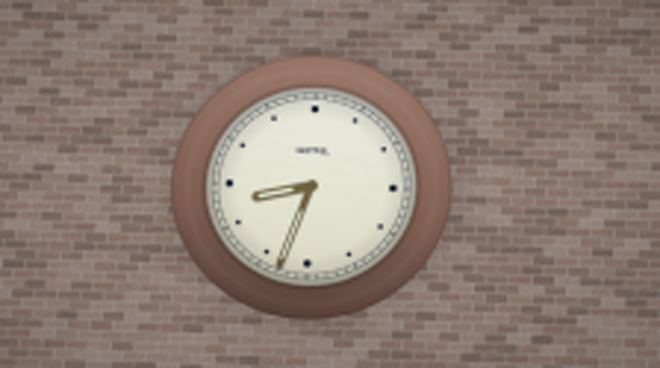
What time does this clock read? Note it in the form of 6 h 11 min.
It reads 8 h 33 min
